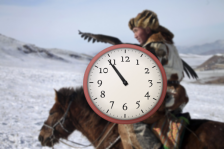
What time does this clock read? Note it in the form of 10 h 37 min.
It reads 10 h 54 min
